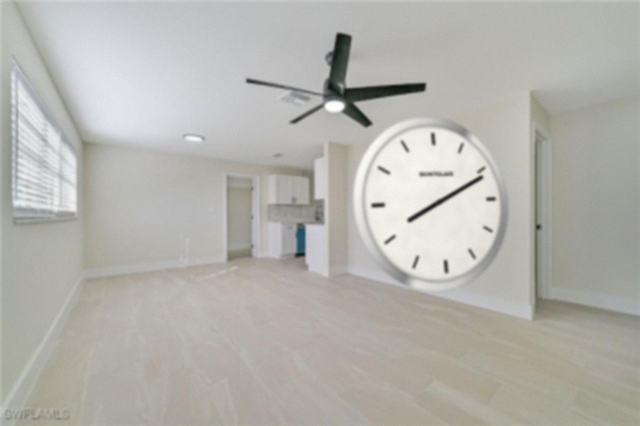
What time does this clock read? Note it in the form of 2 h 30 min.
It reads 8 h 11 min
